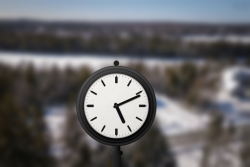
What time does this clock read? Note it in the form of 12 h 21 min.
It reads 5 h 11 min
